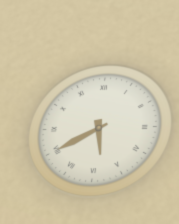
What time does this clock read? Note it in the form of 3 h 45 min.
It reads 5 h 40 min
